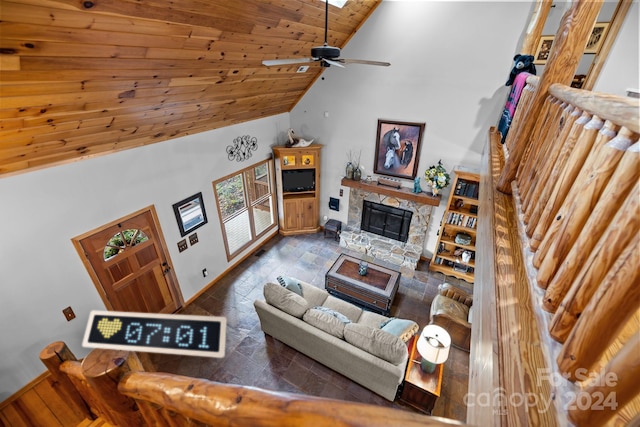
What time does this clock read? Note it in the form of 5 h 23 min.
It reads 7 h 01 min
